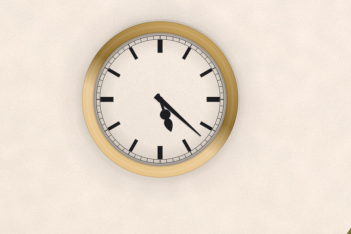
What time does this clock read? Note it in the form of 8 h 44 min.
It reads 5 h 22 min
